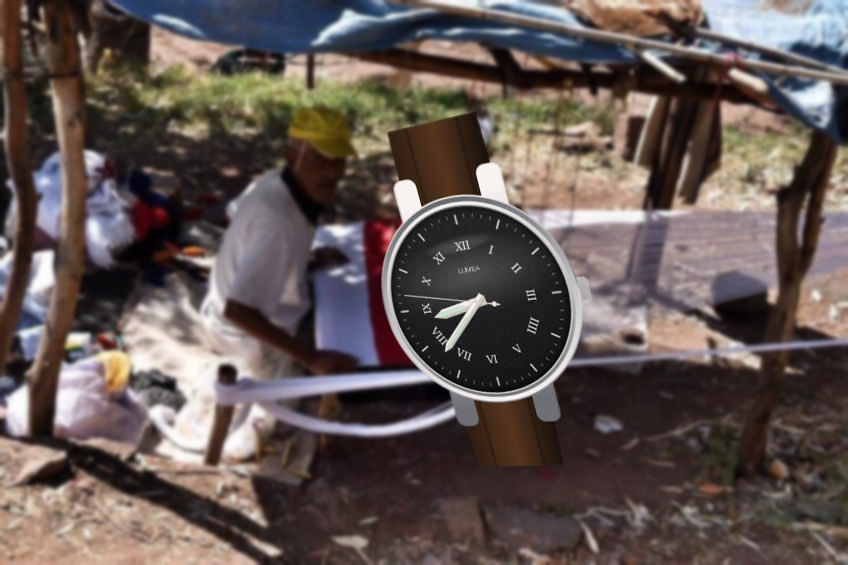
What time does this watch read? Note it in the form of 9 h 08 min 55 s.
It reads 8 h 37 min 47 s
